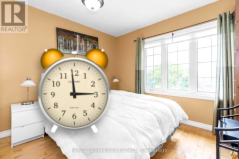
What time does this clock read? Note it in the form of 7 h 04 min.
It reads 2 h 59 min
